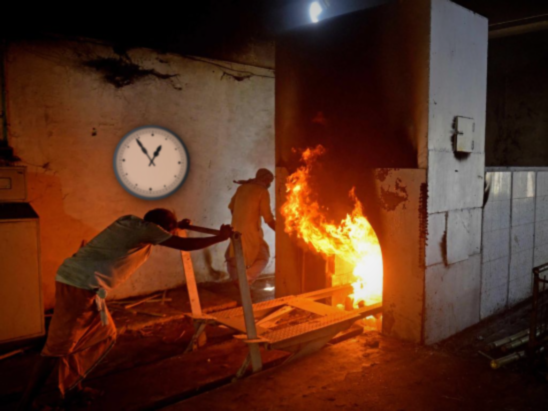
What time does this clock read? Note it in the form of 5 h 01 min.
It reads 12 h 54 min
